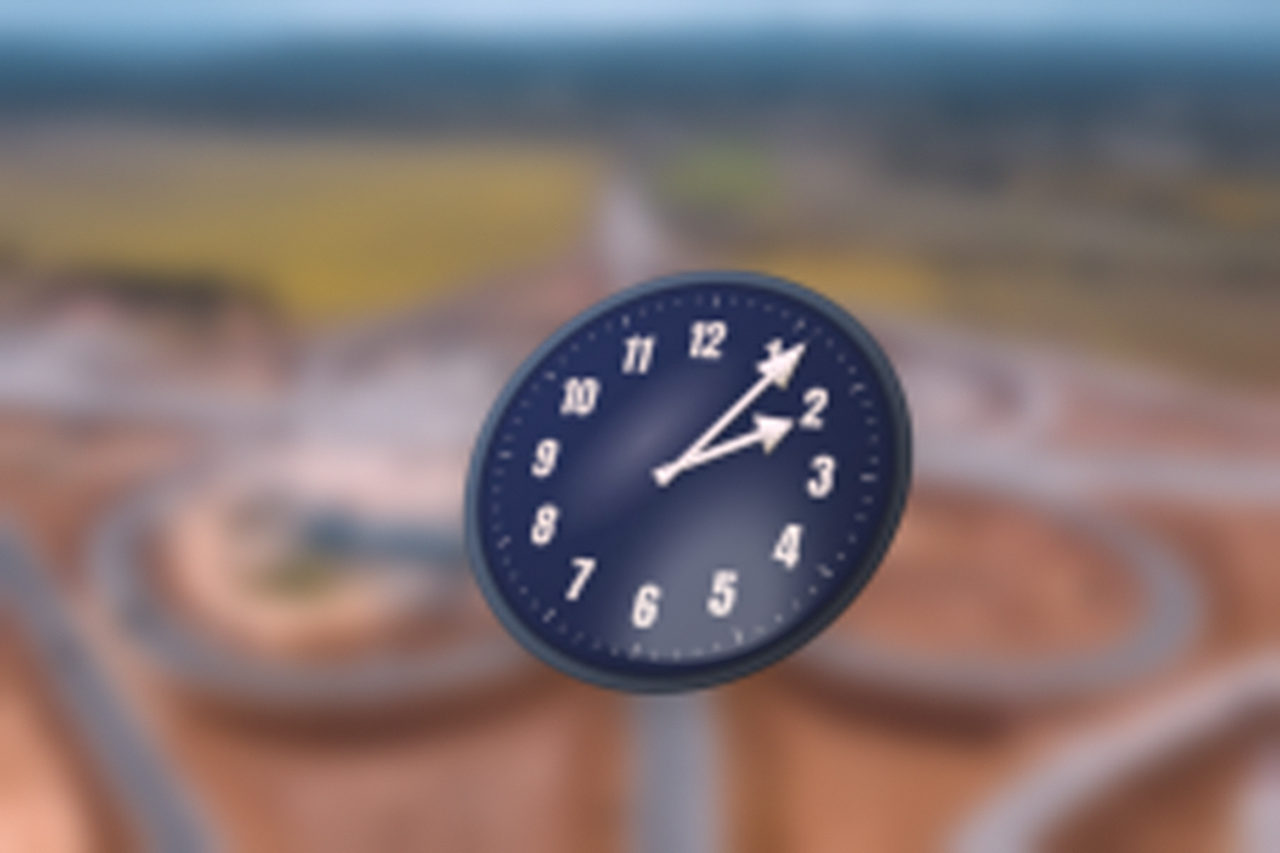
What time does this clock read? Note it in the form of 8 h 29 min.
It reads 2 h 06 min
